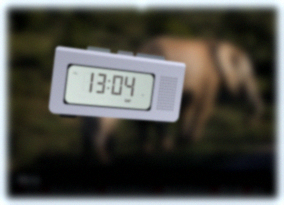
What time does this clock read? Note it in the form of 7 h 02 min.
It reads 13 h 04 min
